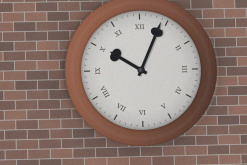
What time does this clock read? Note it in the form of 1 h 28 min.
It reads 10 h 04 min
